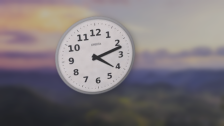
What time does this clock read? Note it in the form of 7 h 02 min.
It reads 4 h 12 min
